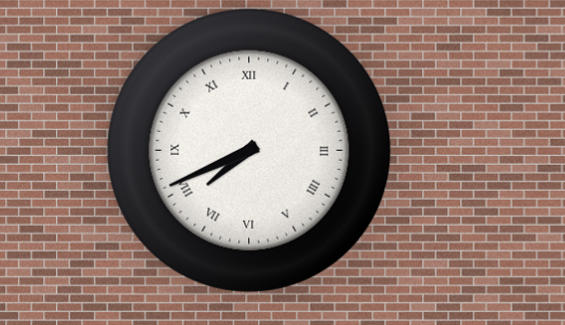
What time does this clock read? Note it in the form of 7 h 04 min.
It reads 7 h 41 min
